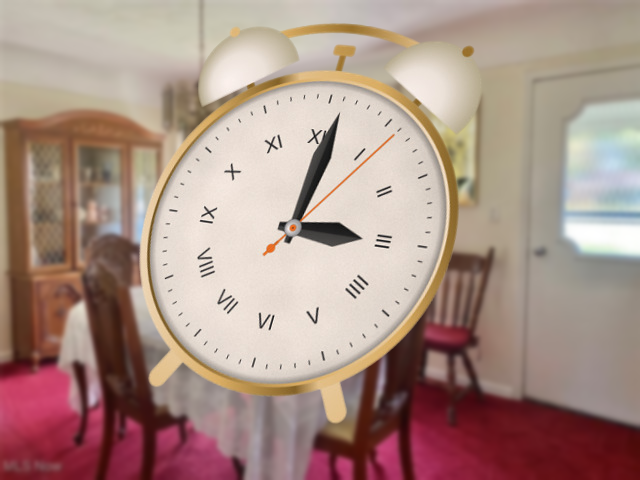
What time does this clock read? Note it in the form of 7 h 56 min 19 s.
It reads 3 h 01 min 06 s
